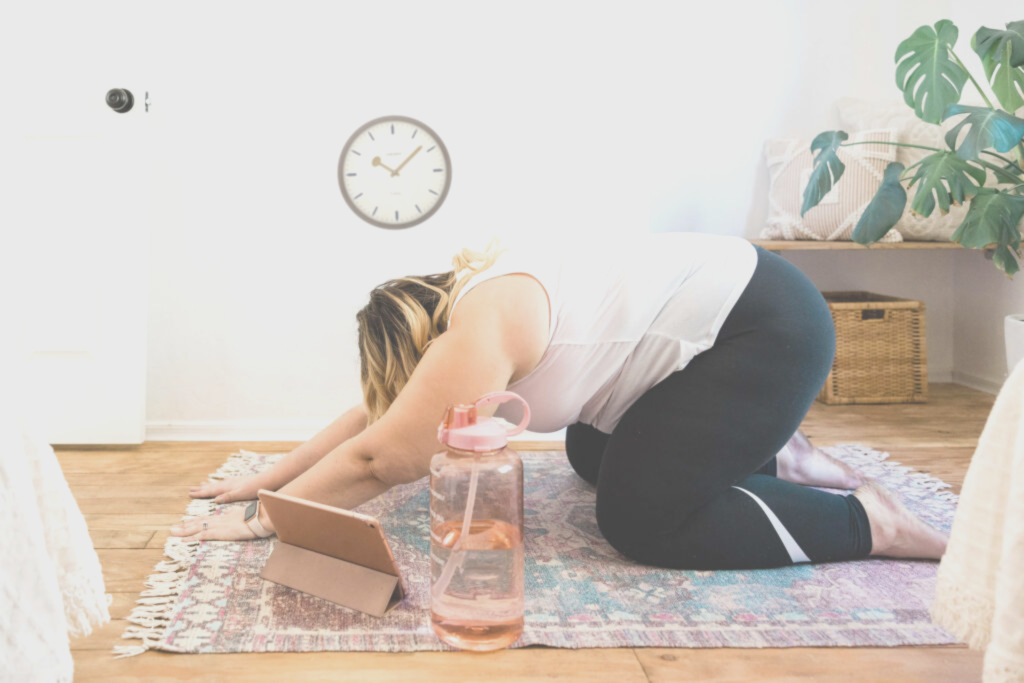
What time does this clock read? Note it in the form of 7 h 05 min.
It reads 10 h 08 min
